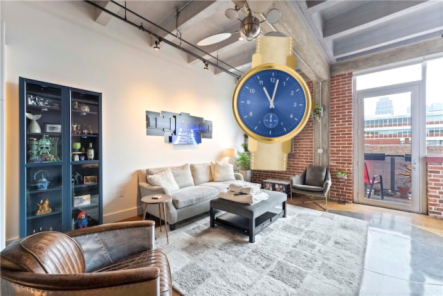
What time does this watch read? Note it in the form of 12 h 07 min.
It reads 11 h 02 min
